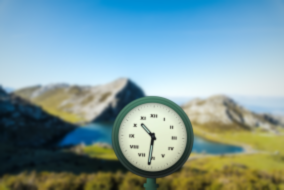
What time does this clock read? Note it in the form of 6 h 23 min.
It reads 10 h 31 min
